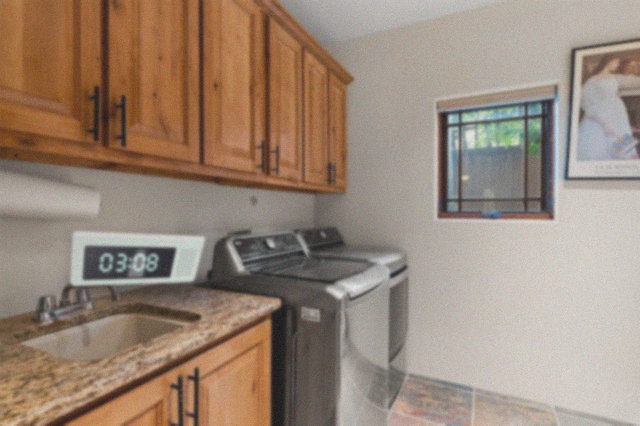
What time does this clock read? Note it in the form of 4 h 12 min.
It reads 3 h 08 min
